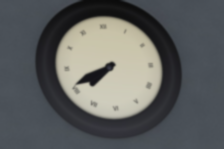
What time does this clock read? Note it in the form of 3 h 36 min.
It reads 7 h 41 min
